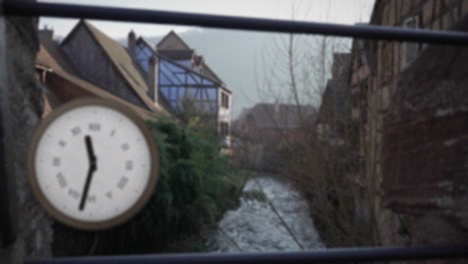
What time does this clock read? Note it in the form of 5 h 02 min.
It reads 11 h 32 min
